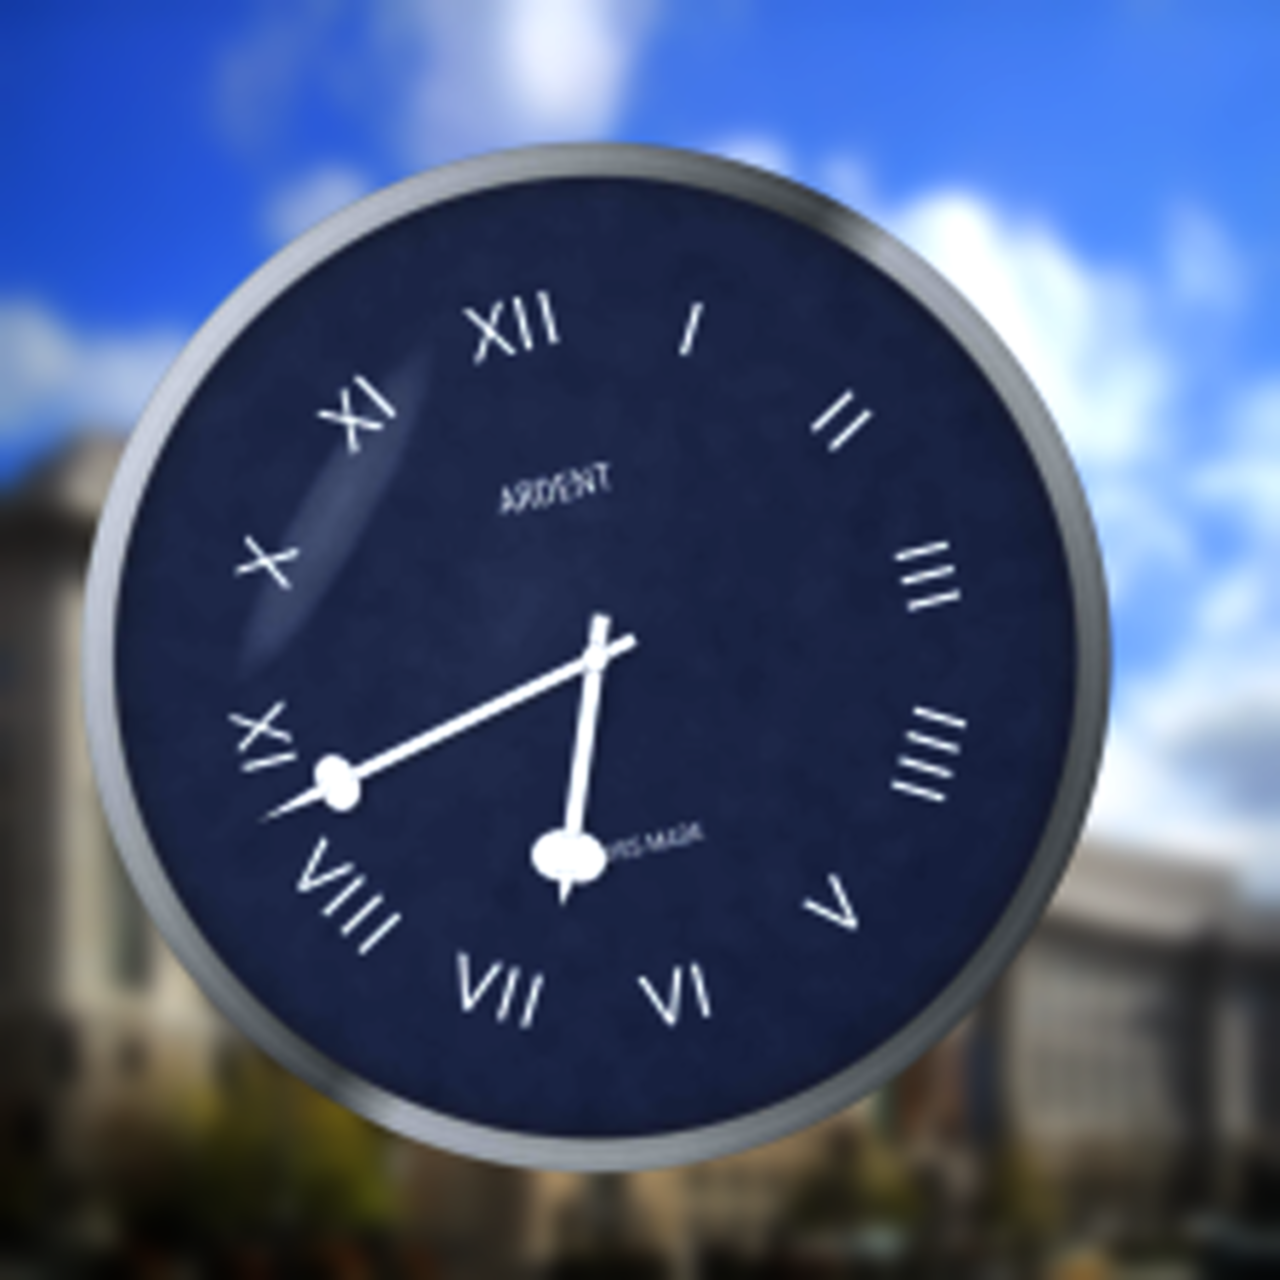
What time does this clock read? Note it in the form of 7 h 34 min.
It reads 6 h 43 min
